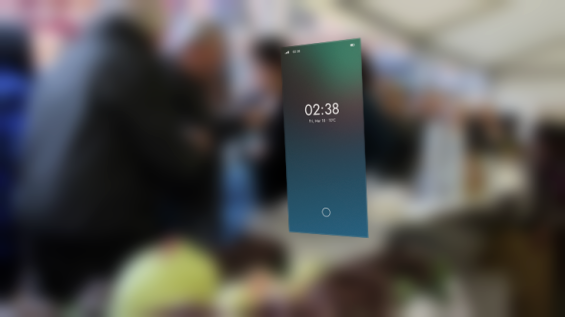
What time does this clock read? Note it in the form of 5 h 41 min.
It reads 2 h 38 min
